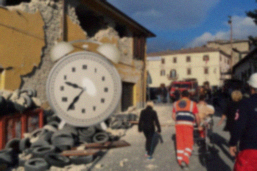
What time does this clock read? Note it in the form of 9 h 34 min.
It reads 9 h 36 min
